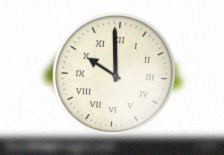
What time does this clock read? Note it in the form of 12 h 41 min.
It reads 9 h 59 min
